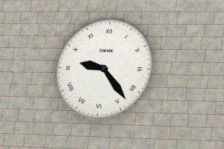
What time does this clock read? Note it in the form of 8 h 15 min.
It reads 9 h 23 min
